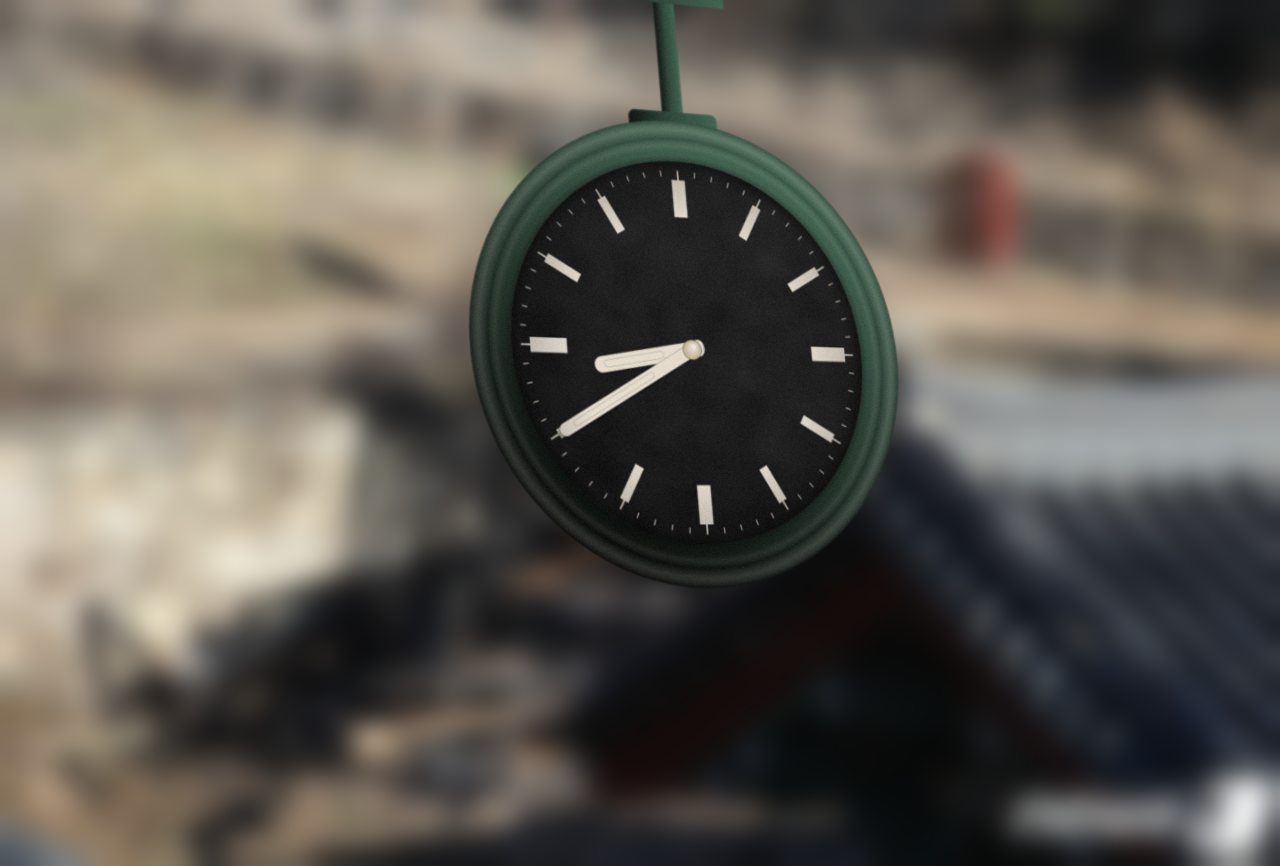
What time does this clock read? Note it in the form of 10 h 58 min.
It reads 8 h 40 min
